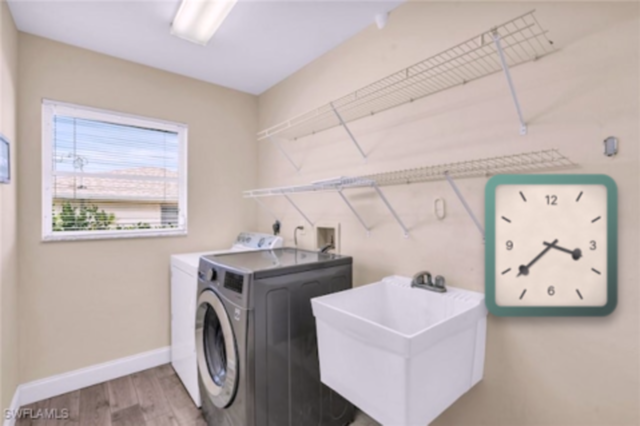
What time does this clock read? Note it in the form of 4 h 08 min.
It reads 3 h 38 min
